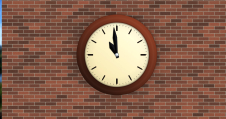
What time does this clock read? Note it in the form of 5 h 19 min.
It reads 10 h 59 min
